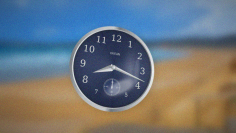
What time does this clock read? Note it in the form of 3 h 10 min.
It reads 8 h 18 min
